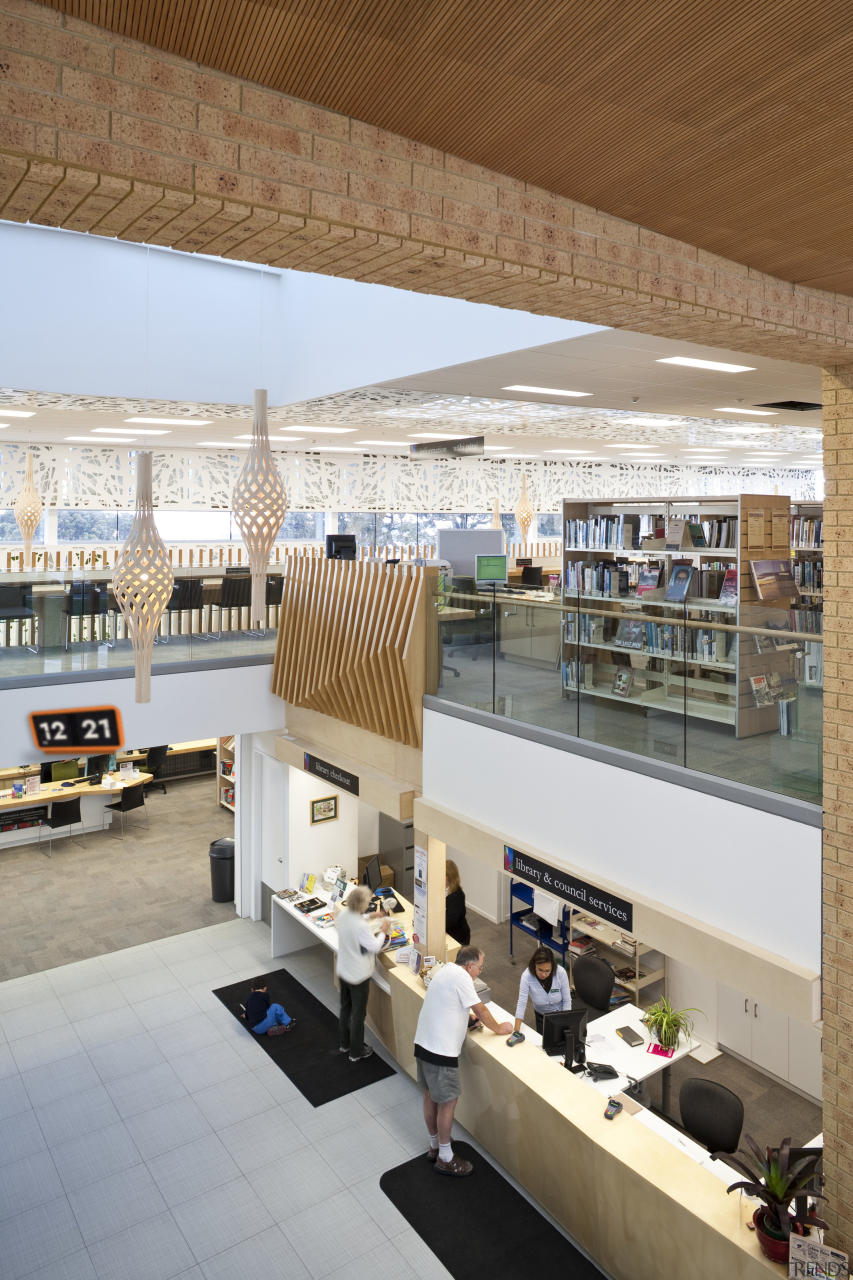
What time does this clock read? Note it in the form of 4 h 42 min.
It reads 12 h 21 min
